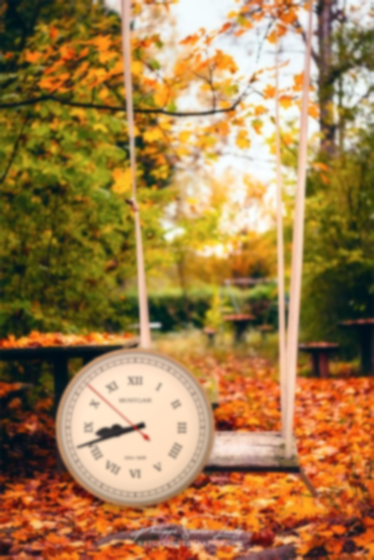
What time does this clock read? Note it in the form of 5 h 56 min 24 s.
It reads 8 h 41 min 52 s
